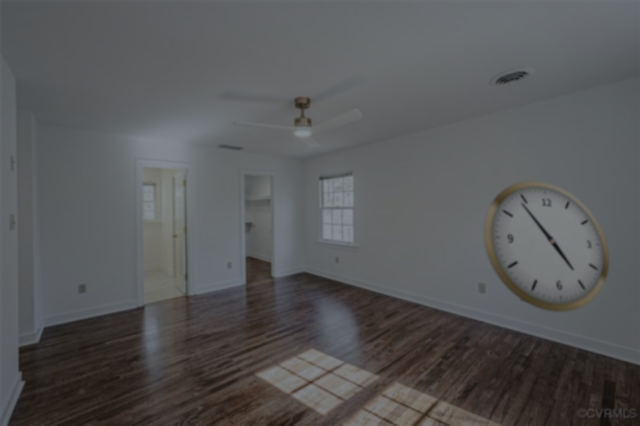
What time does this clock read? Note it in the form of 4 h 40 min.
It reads 4 h 54 min
